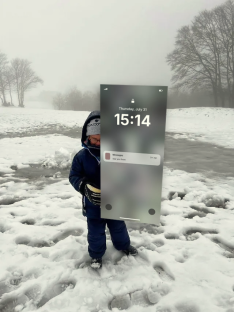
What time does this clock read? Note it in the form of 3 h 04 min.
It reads 15 h 14 min
